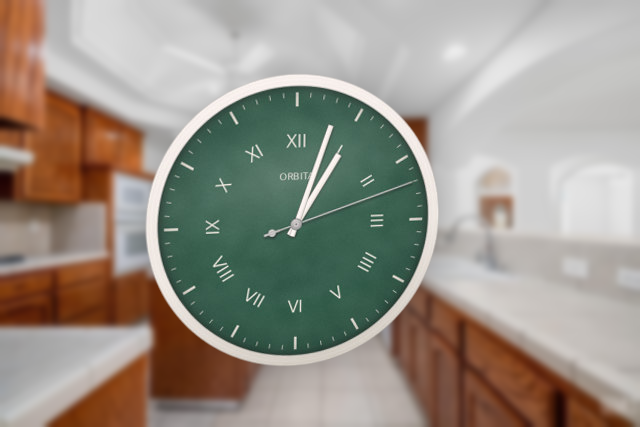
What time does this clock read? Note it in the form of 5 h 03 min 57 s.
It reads 1 h 03 min 12 s
